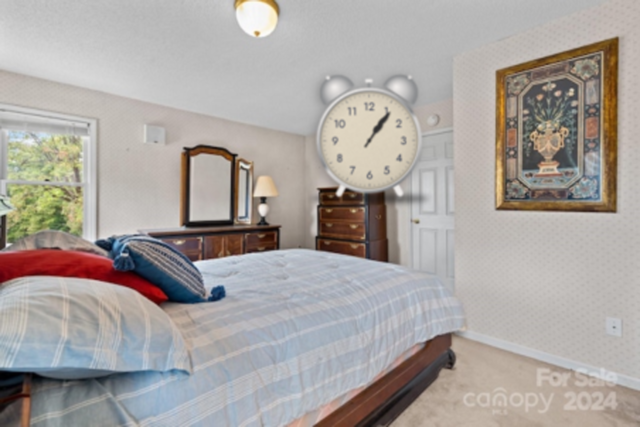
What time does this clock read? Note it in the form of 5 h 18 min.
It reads 1 h 06 min
